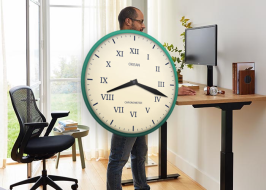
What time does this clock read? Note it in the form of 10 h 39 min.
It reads 8 h 18 min
